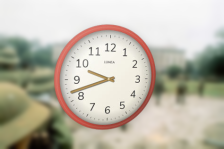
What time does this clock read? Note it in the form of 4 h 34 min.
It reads 9 h 42 min
